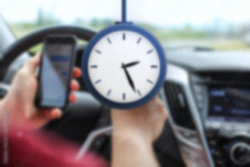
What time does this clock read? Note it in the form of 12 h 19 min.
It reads 2 h 26 min
